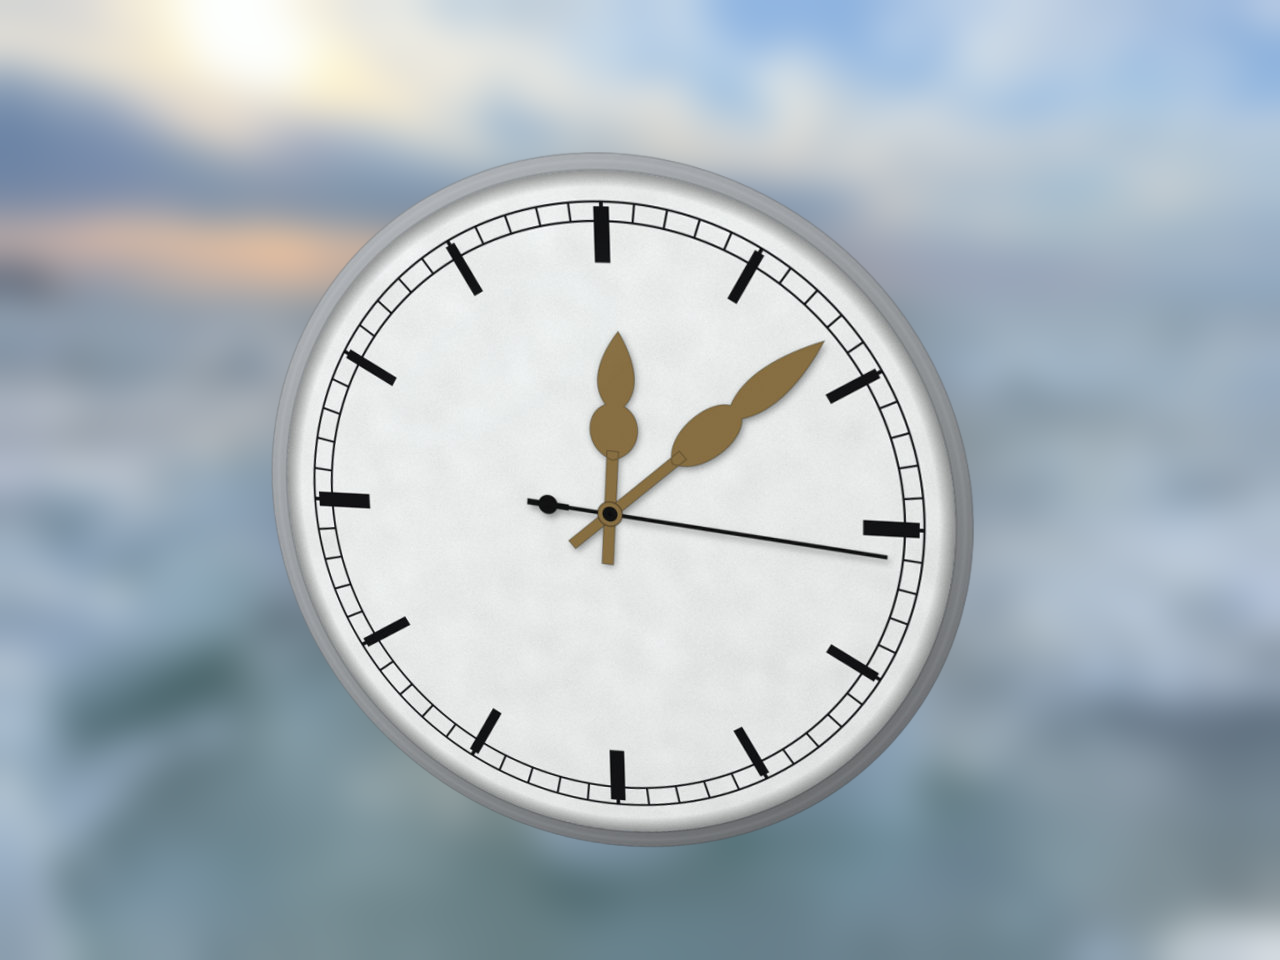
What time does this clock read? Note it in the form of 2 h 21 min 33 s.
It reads 12 h 08 min 16 s
